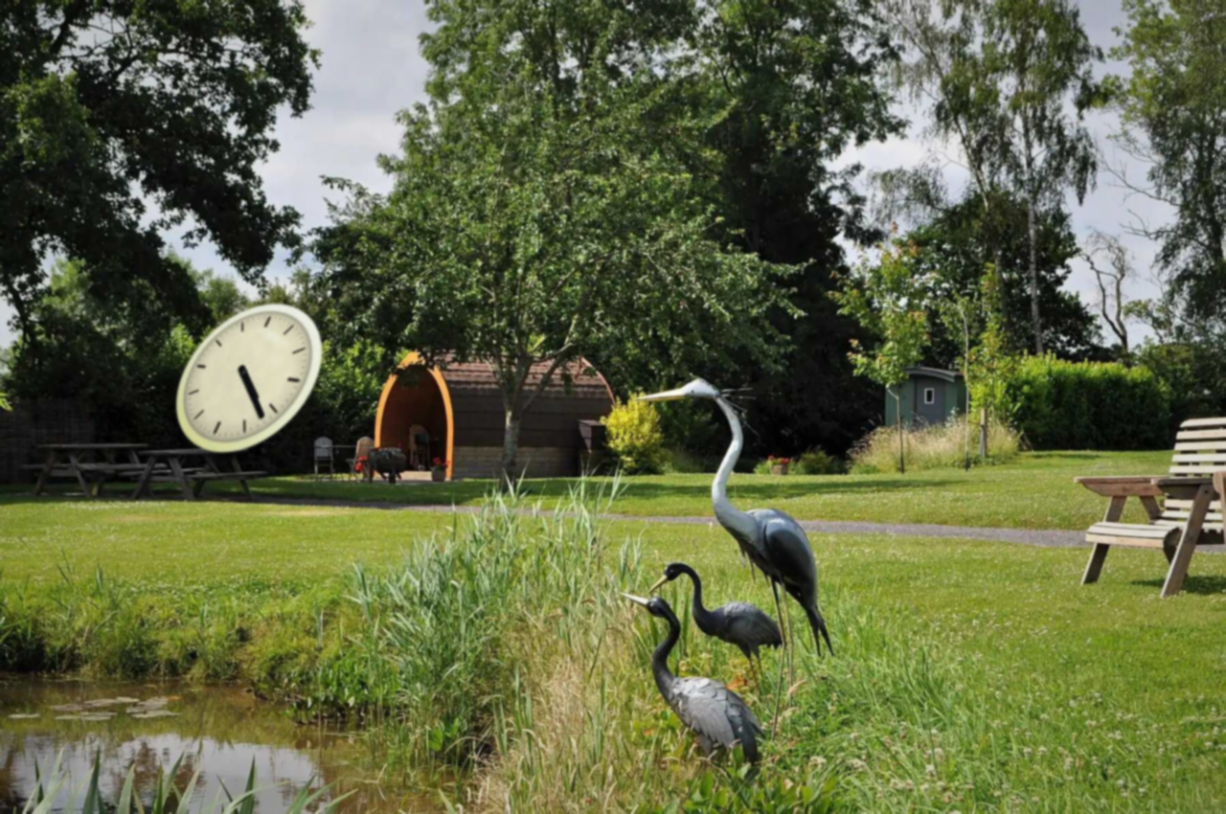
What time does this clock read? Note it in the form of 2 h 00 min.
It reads 4 h 22 min
